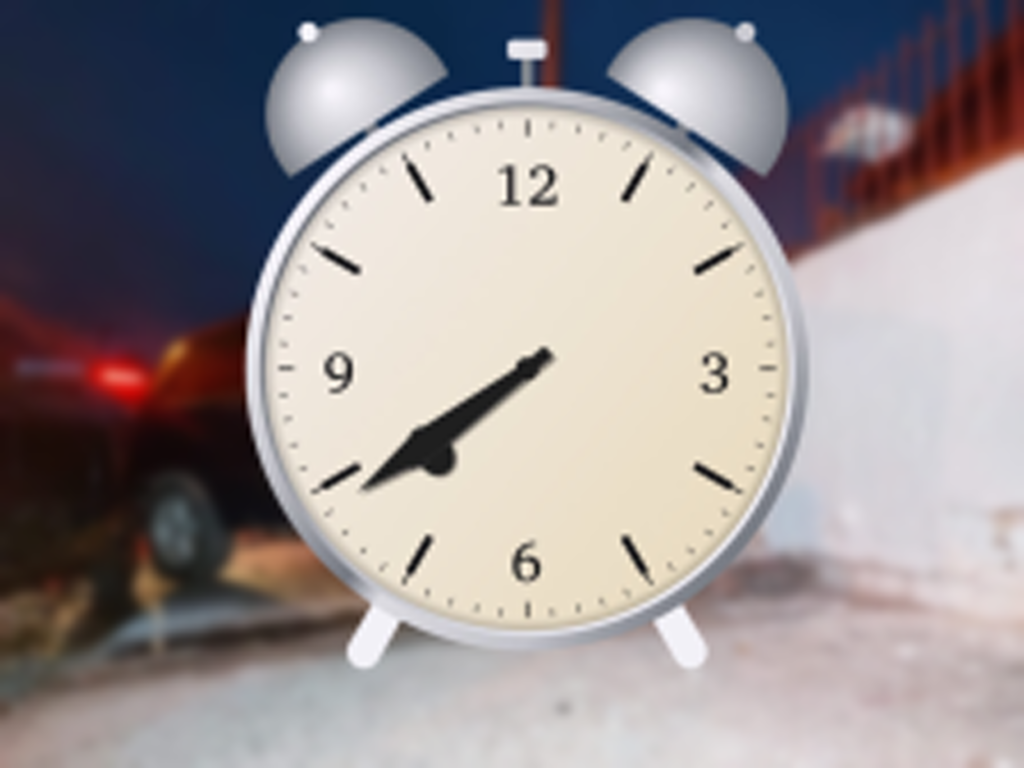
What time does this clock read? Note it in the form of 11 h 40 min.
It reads 7 h 39 min
